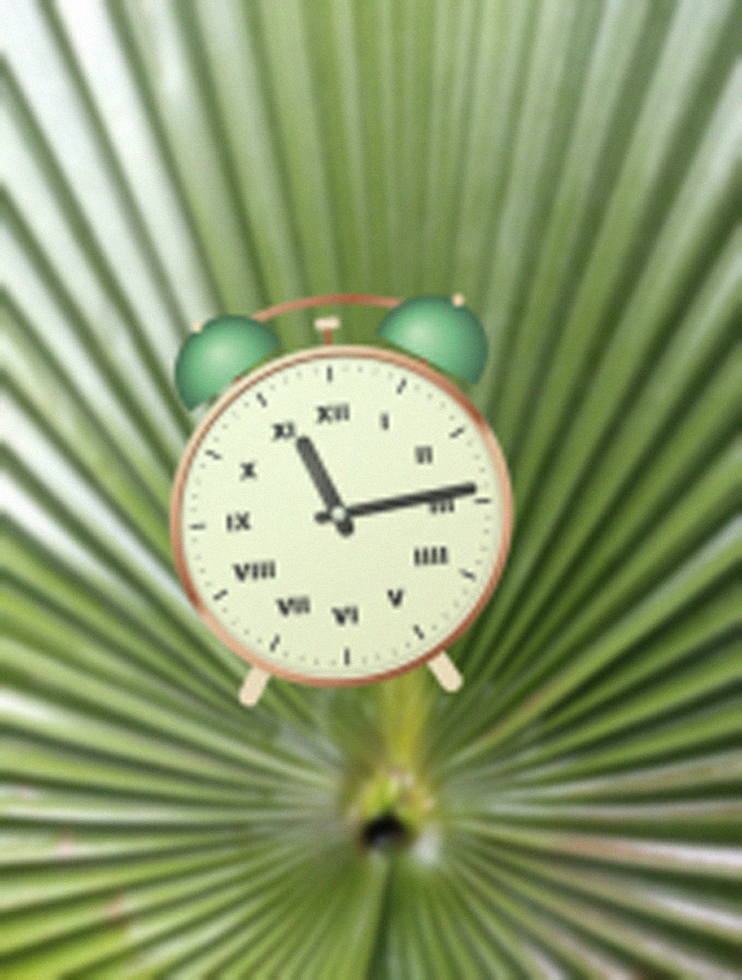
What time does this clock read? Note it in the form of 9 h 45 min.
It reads 11 h 14 min
